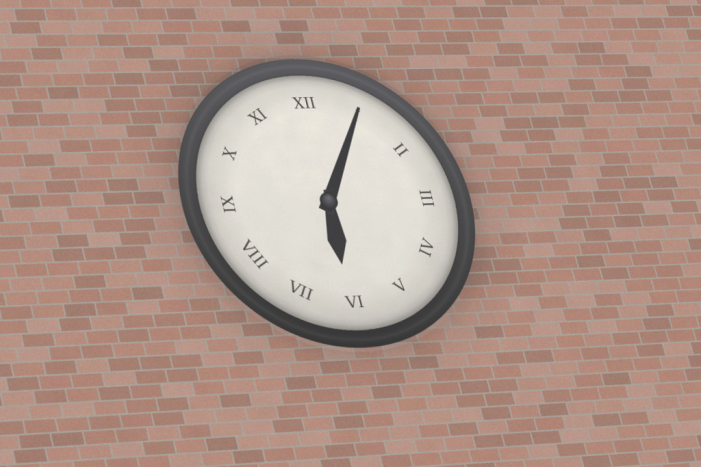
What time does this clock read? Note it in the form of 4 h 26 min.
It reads 6 h 05 min
